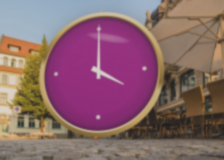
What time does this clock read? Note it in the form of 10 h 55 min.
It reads 4 h 00 min
